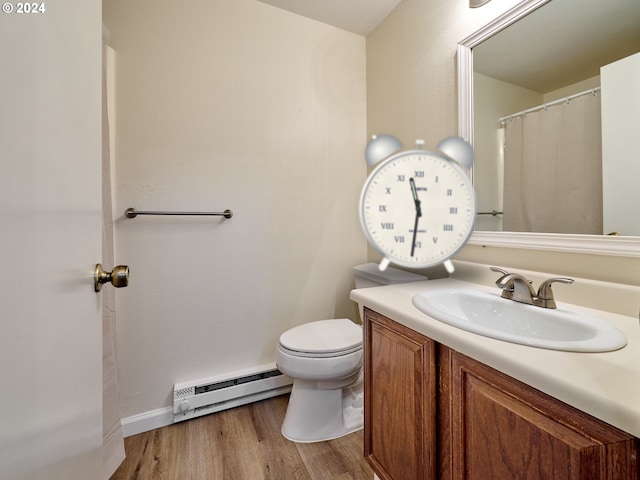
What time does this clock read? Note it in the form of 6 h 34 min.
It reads 11 h 31 min
